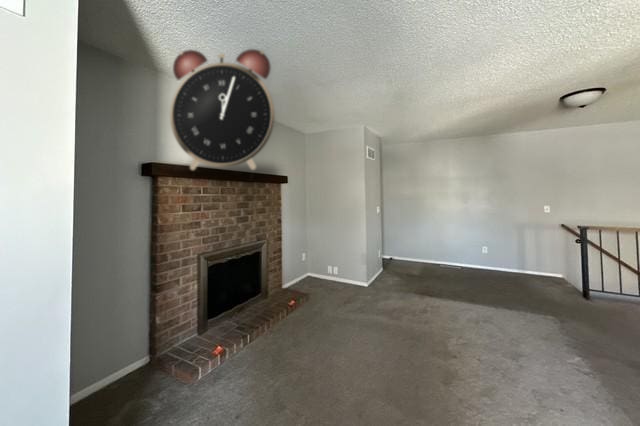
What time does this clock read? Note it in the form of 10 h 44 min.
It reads 12 h 03 min
